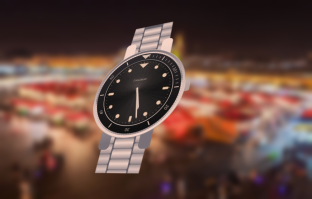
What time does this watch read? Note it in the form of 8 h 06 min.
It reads 5 h 28 min
